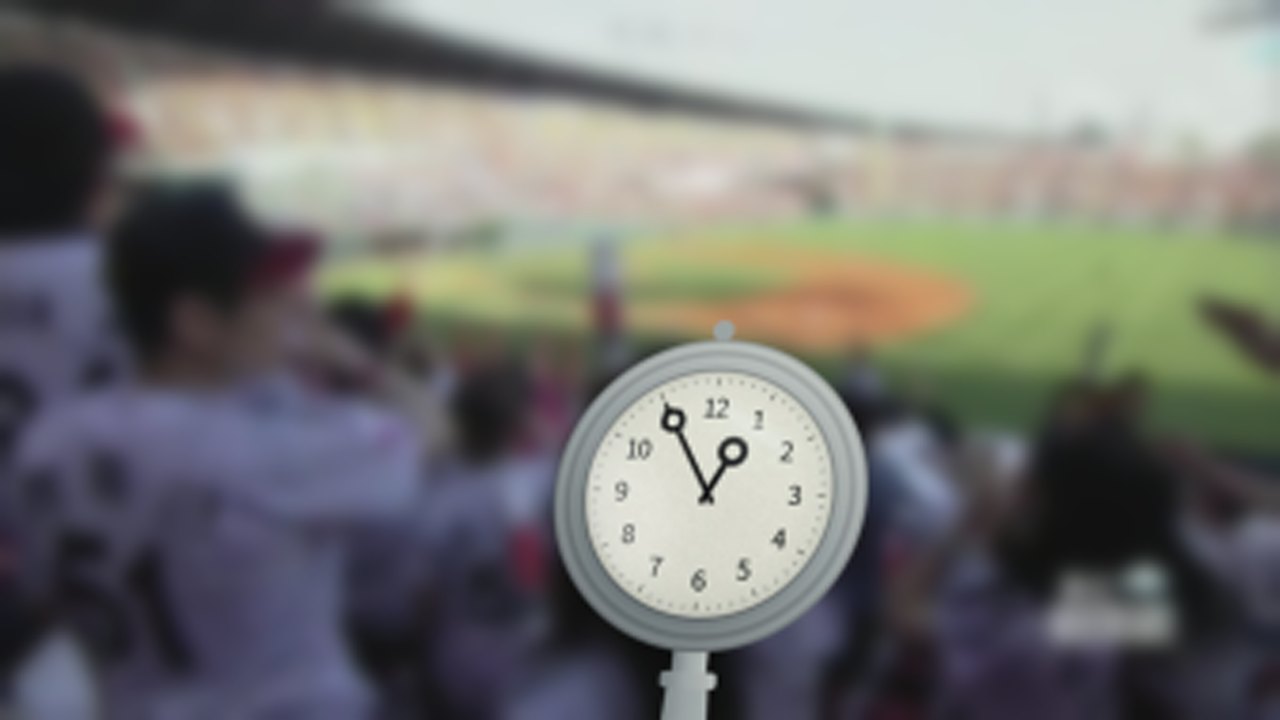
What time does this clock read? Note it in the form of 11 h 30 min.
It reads 12 h 55 min
